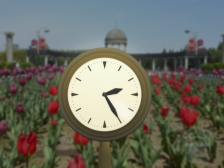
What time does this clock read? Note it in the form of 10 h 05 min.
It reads 2 h 25 min
